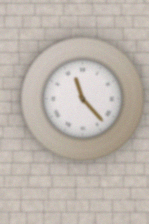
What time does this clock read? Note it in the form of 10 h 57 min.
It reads 11 h 23 min
